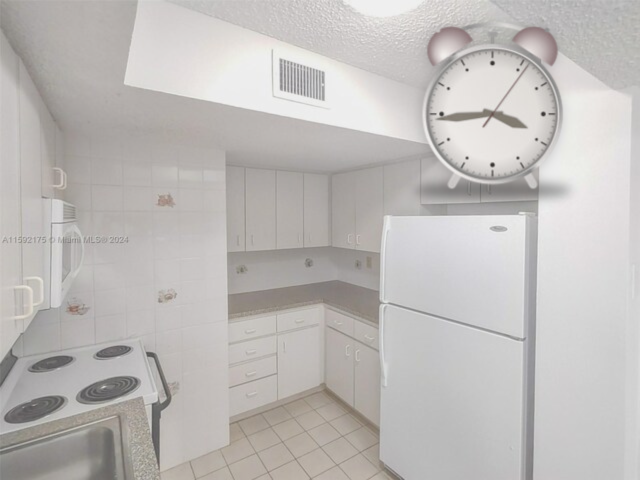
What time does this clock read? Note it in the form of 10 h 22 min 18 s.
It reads 3 h 44 min 06 s
